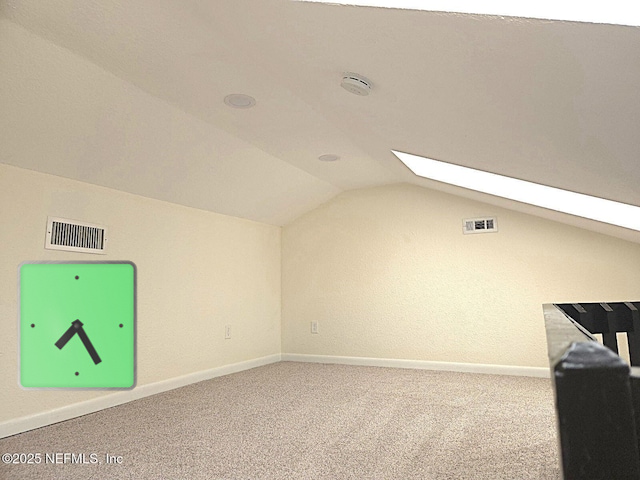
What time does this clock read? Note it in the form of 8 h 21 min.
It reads 7 h 25 min
